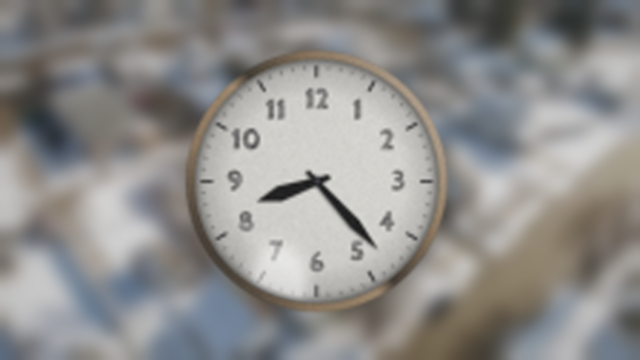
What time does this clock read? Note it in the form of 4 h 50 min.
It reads 8 h 23 min
